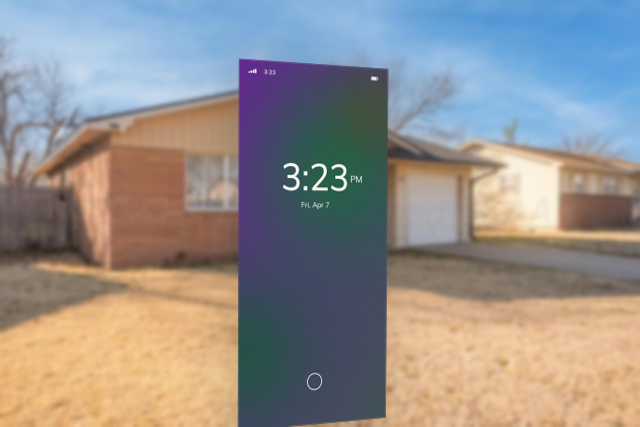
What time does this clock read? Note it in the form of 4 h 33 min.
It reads 3 h 23 min
